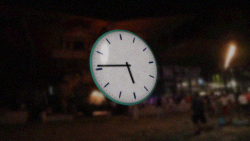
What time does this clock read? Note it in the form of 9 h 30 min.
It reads 5 h 46 min
